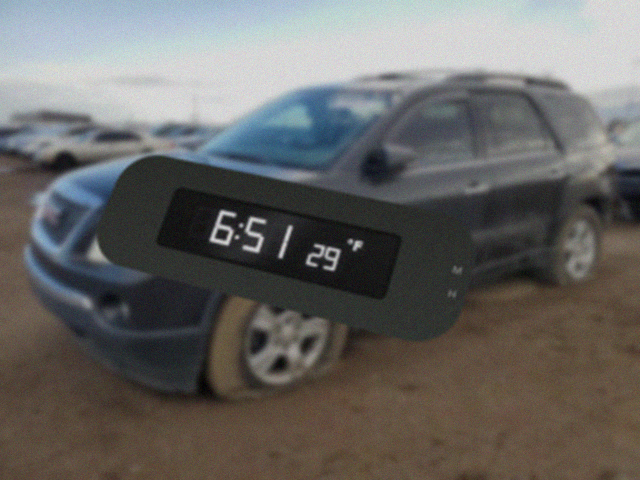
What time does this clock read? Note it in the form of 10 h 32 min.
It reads 6 h 51 min
